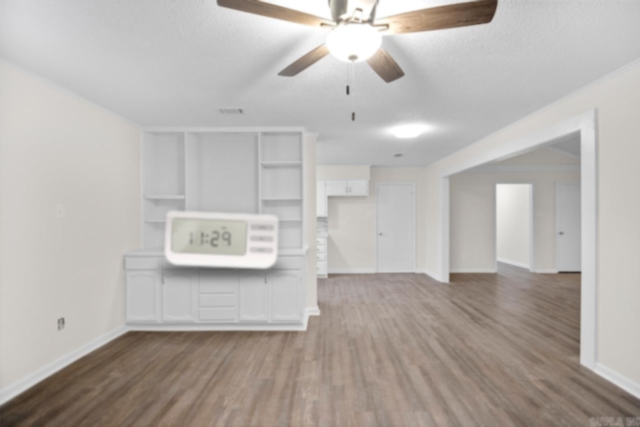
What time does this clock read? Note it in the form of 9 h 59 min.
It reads 11 h 29 min
